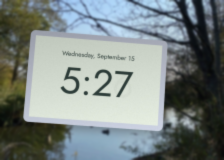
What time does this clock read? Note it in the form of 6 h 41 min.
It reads 5 h 27 min
